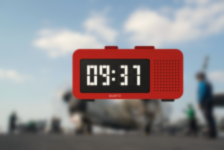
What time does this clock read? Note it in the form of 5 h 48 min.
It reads 9 h 37 min
